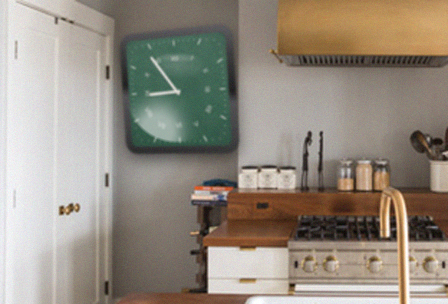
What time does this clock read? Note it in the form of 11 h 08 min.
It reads 8 h 54 min
